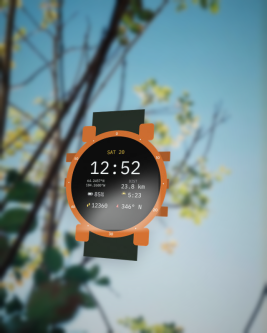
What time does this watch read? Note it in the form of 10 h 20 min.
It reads 12 h 52 min
